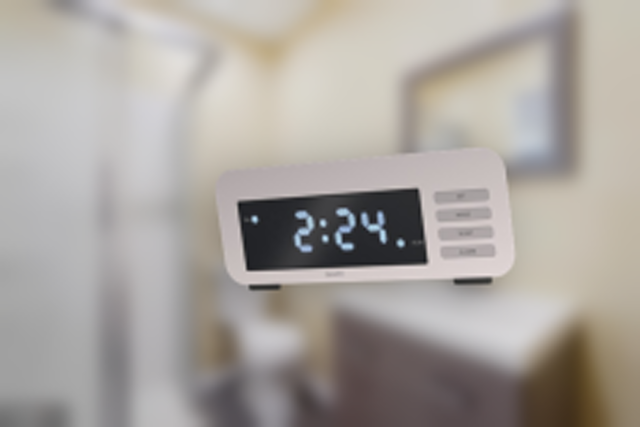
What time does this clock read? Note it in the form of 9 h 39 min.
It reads 2 h 24 min
